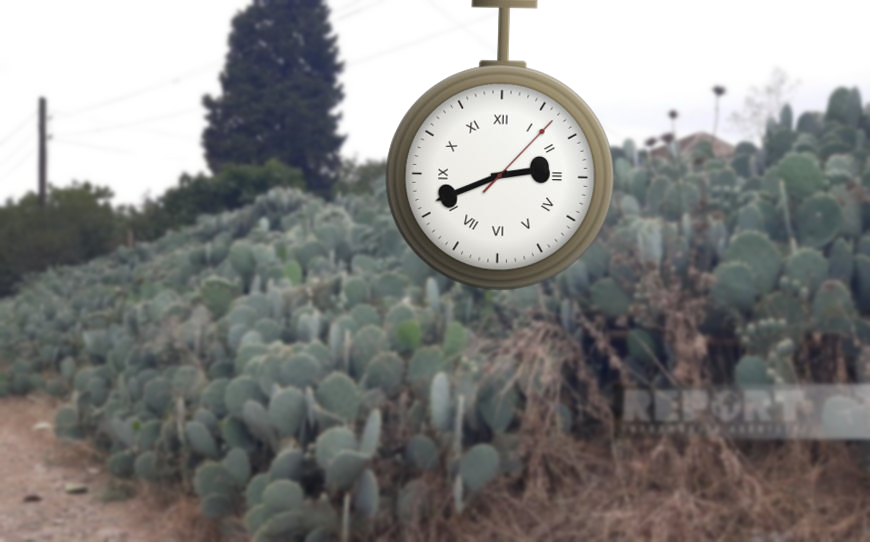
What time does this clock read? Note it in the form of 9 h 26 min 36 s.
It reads 2 h 41 min 07 s
